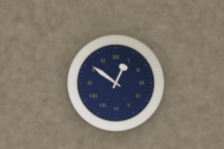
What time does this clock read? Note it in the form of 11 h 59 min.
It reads 12 h 51 min
